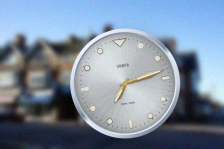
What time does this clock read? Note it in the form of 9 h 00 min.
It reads 7 h 13 min
